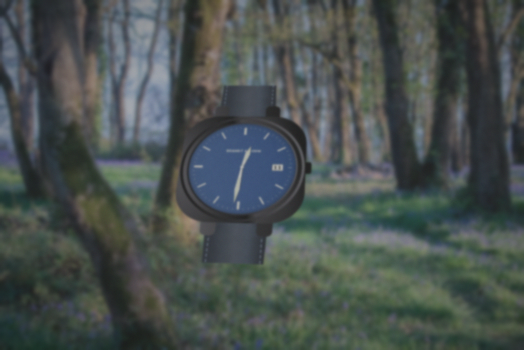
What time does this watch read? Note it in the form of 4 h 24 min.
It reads 12 h 31 min
